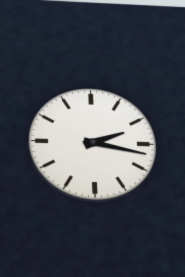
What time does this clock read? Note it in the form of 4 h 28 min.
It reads 2 h 17 min
